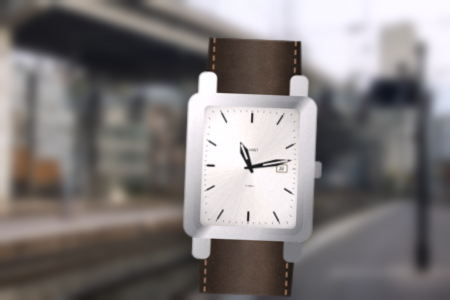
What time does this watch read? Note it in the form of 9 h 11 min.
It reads 11 h 13 min
